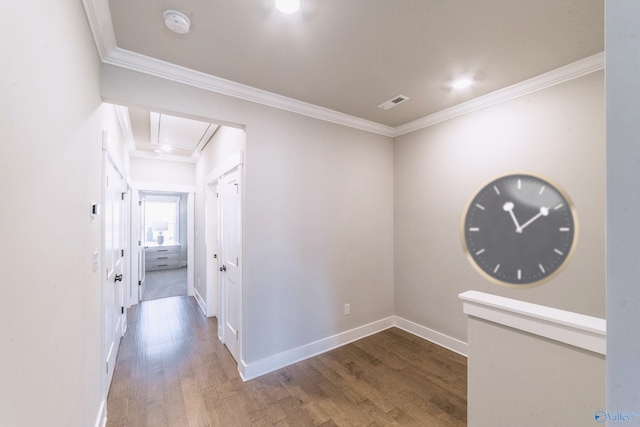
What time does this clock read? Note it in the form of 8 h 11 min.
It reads 11 h 09 min
